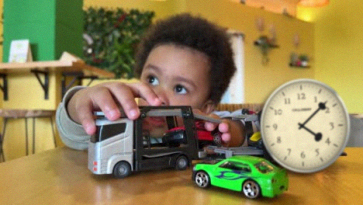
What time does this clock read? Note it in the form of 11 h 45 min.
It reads 4 h 08 min
